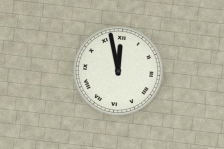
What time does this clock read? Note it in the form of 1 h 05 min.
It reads 11 h 57 min
